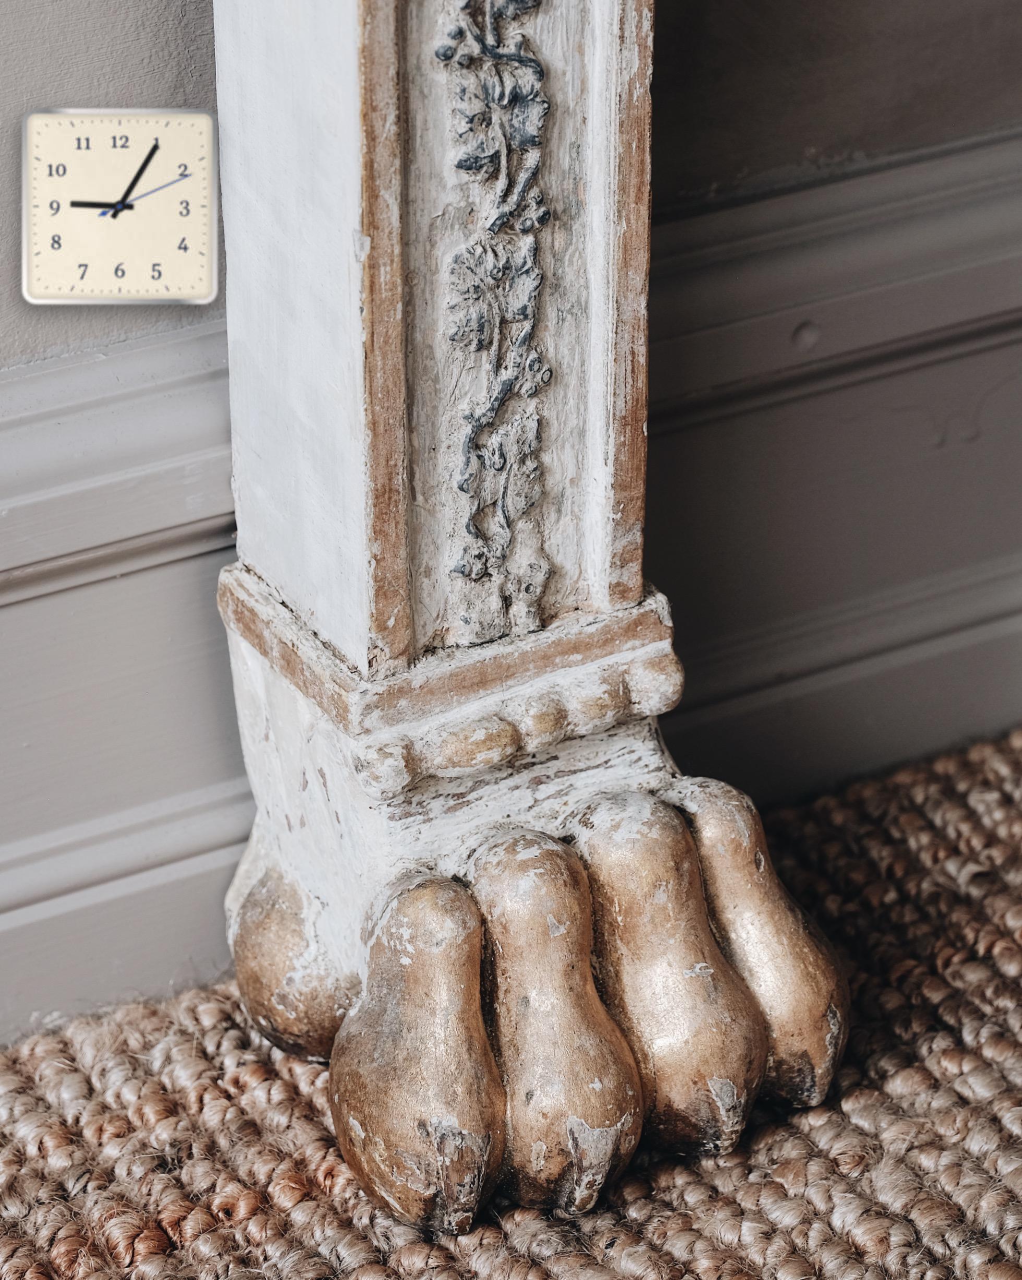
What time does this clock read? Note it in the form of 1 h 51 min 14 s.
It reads 9 h 05 min 11 s
